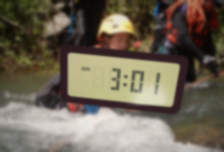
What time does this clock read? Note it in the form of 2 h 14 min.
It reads 3 h 01 min
